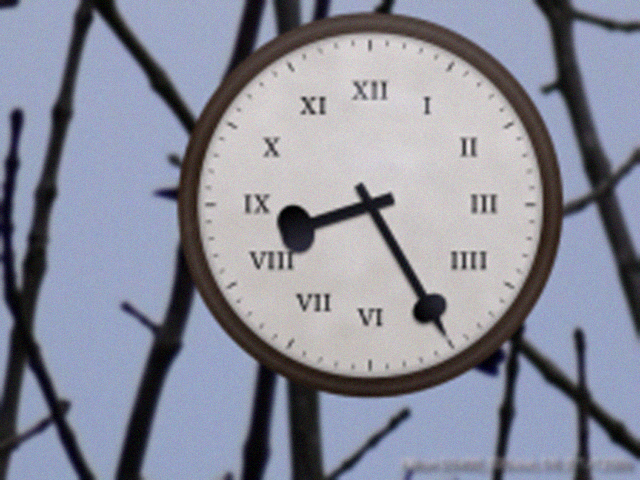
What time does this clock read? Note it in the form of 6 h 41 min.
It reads 8 h 25 min
